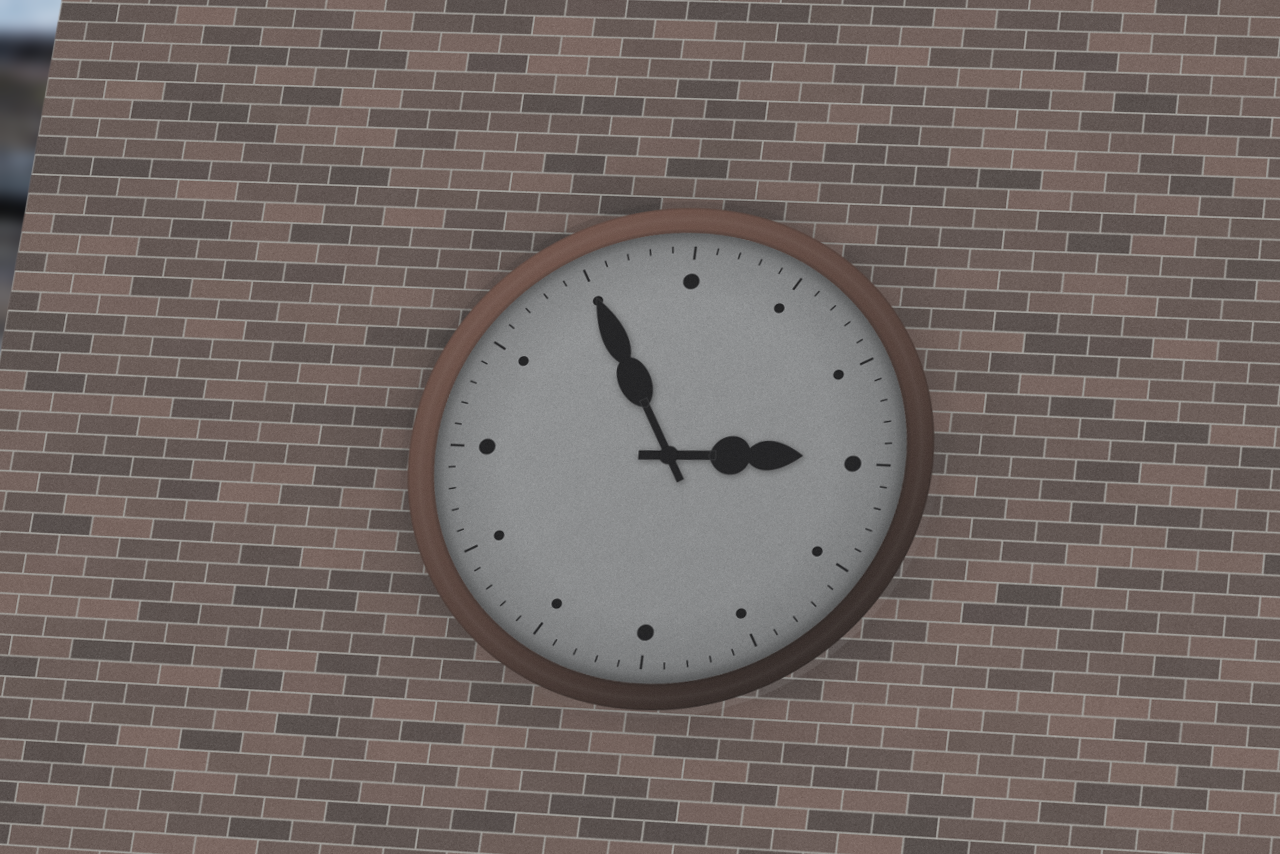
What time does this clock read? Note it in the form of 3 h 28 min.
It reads 2 h 55 min
